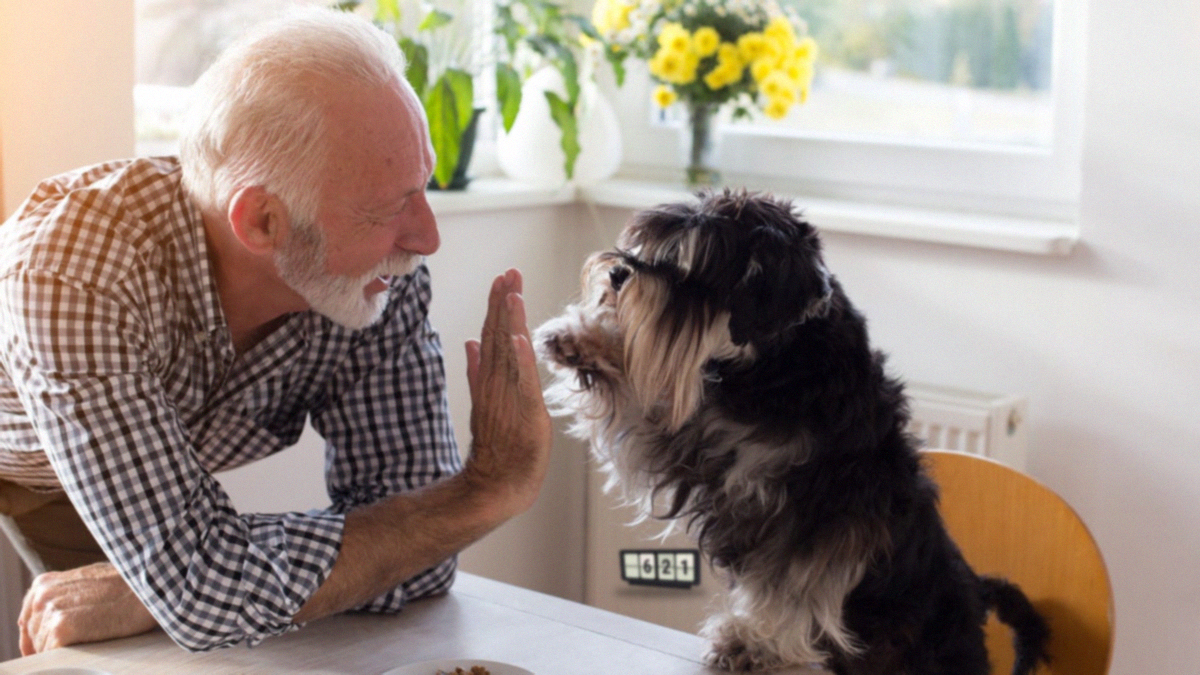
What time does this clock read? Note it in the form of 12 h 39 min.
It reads 6 h 21 min
